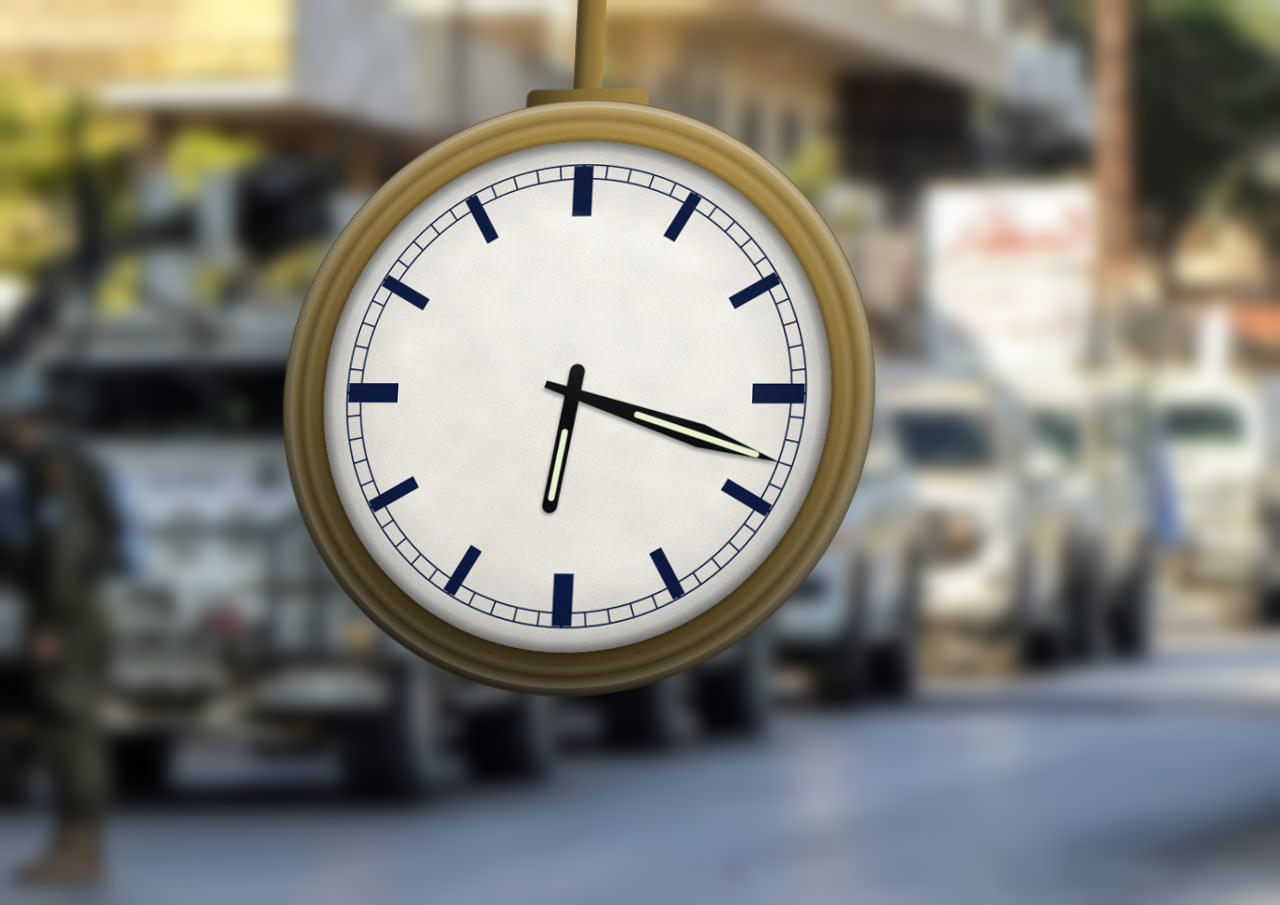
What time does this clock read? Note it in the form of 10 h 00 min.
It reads 6 h 18 min
